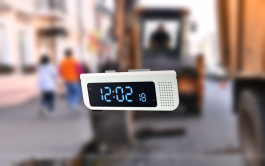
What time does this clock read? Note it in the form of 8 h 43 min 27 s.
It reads 12 h 02 min 18 s
